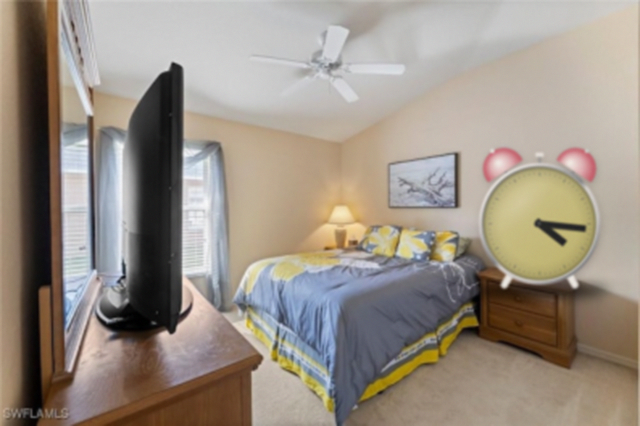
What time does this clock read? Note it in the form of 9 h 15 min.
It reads 4 h 16 min
